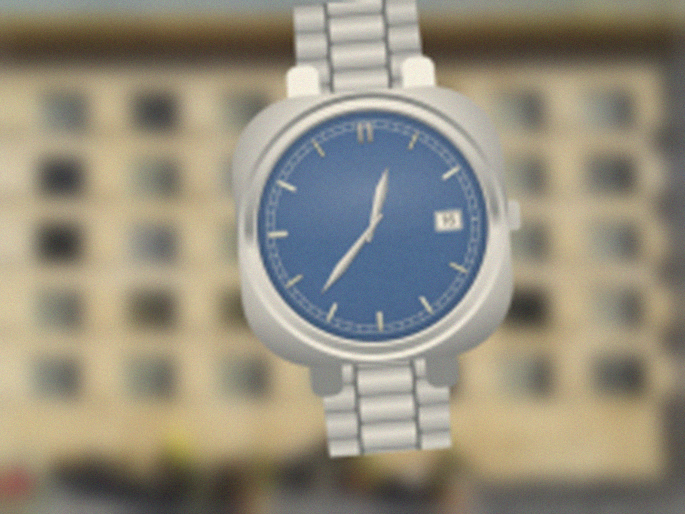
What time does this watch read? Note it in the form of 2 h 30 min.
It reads 12 h 37 min
